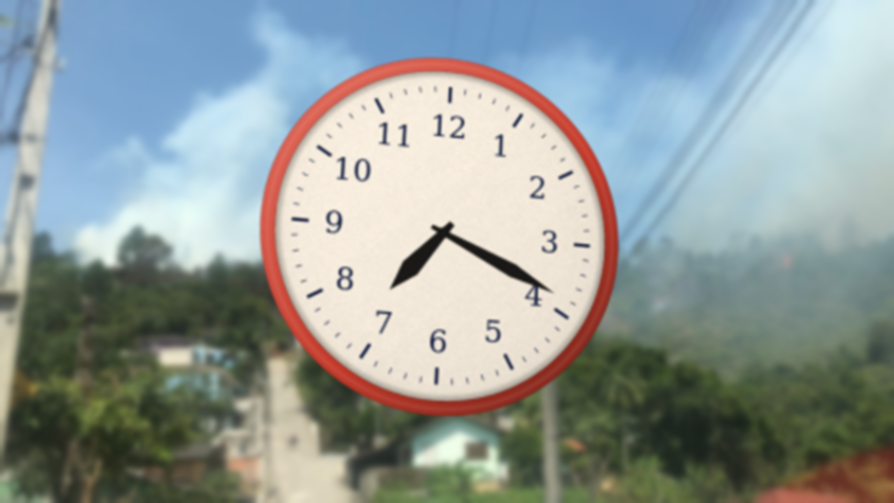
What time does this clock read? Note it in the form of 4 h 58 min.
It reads 7 h 19 min
